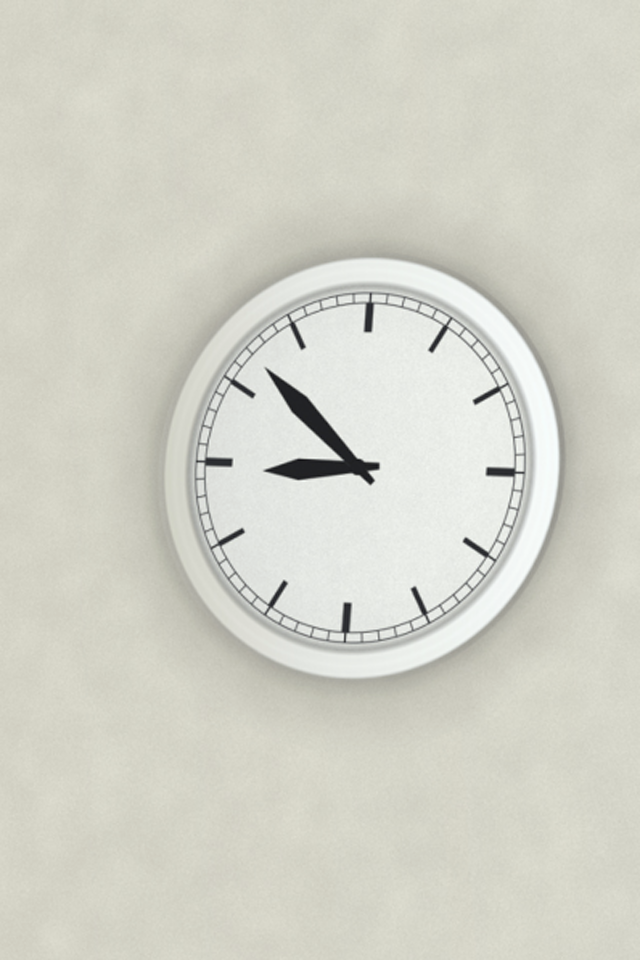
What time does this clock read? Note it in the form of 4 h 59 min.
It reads 8 h 52 min
